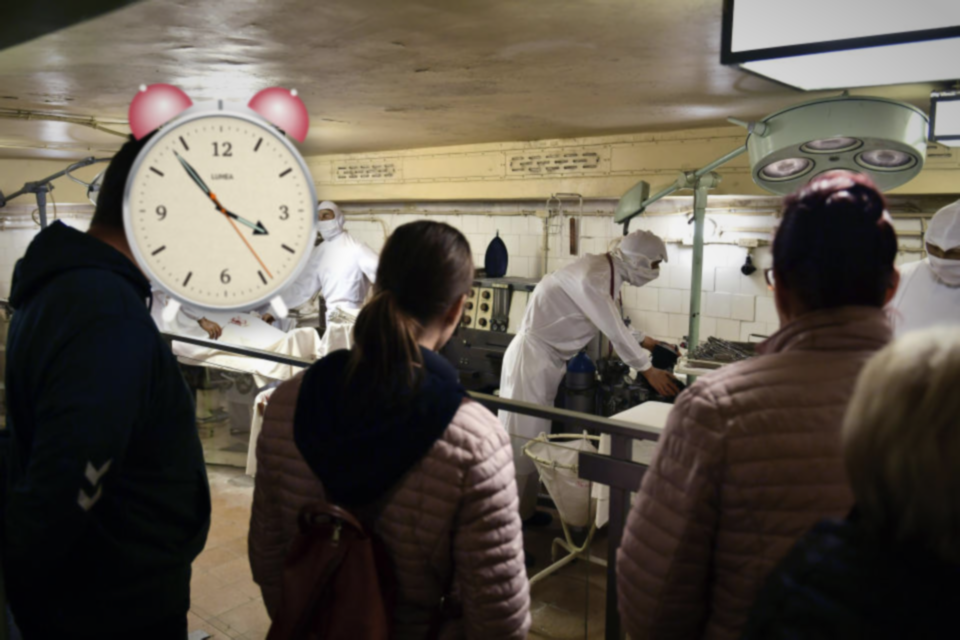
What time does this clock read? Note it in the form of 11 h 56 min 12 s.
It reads 3 h 53 min 24 s
